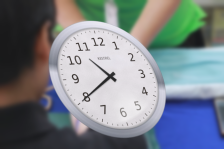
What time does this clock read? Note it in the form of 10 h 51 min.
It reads 10 h 40 min
